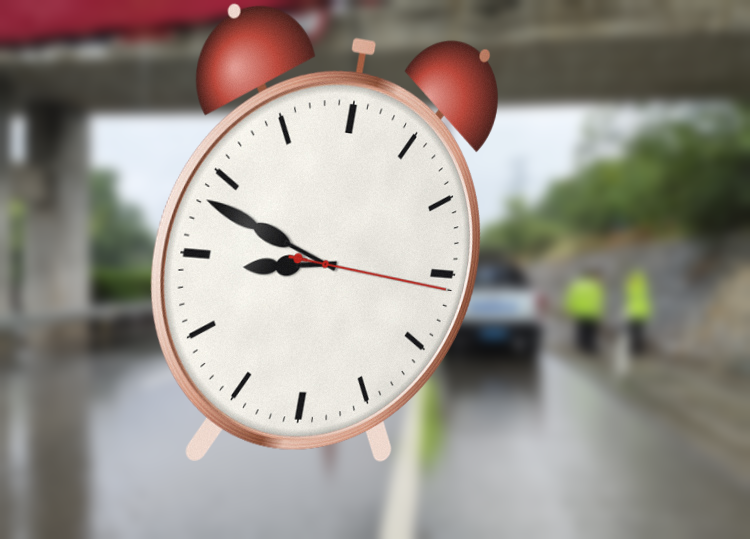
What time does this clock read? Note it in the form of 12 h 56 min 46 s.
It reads 8 h 48 min 16 s
